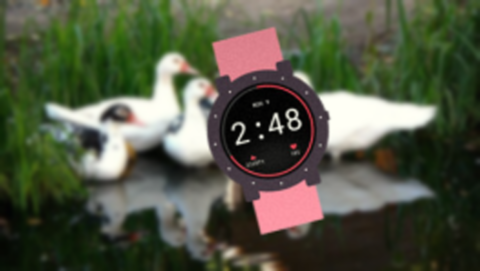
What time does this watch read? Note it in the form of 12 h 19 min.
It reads 2 h 48 min
